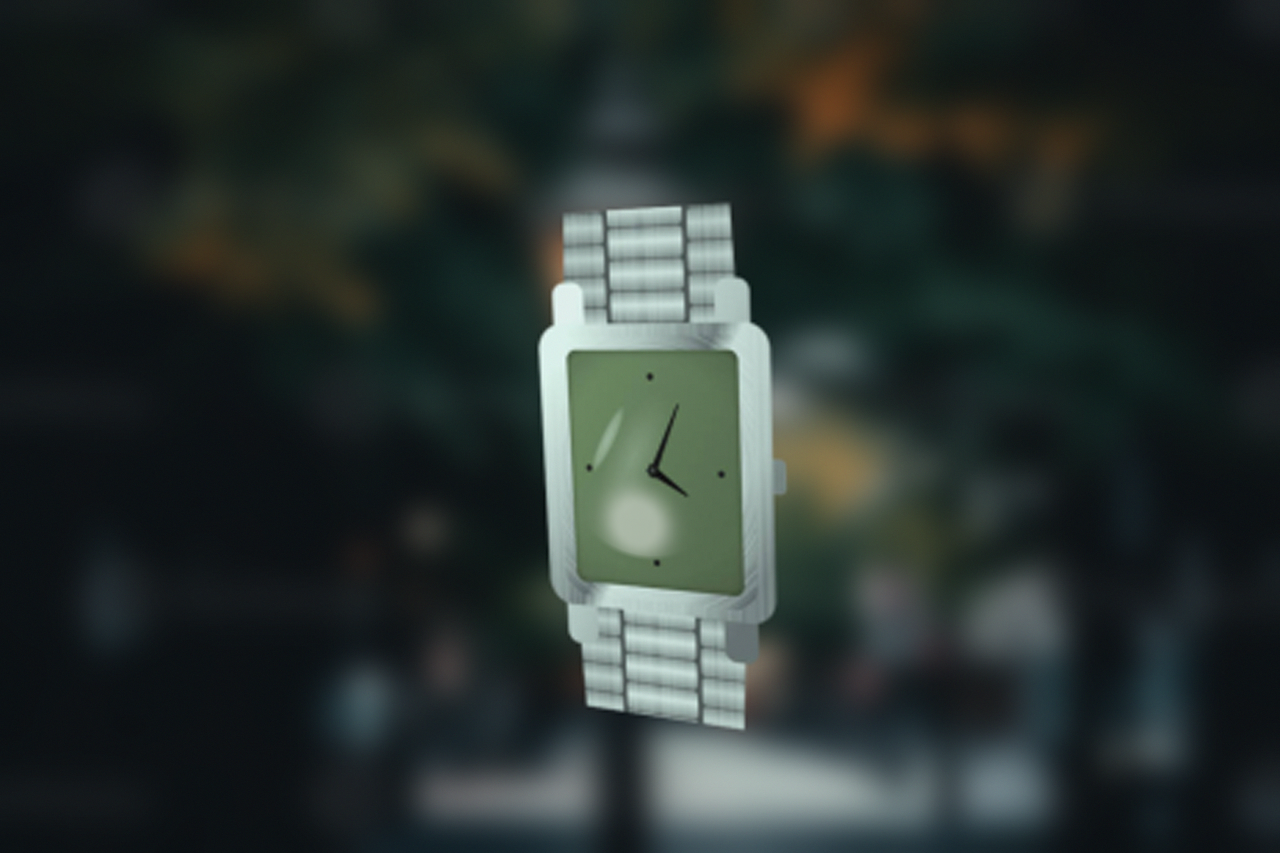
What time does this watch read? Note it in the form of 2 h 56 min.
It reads 4 h 04 min
